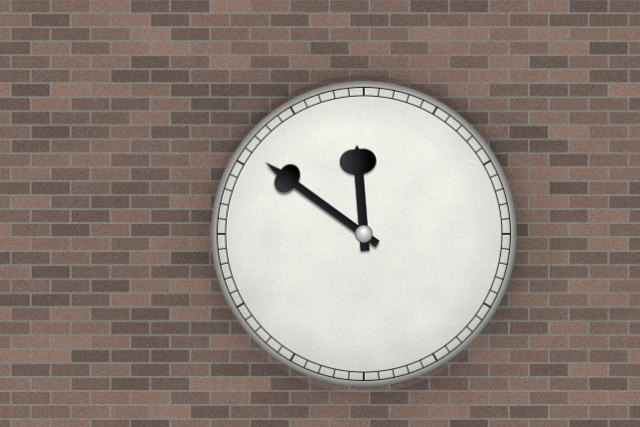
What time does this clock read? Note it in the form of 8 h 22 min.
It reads 11 h 51 min
